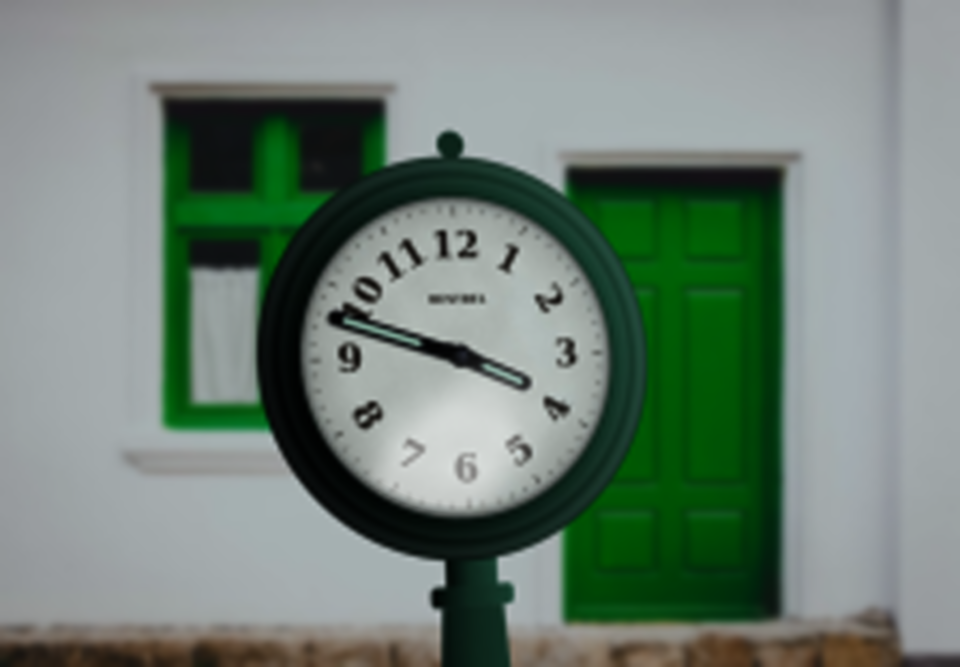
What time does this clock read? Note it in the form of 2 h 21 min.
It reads 3 h 48 min
